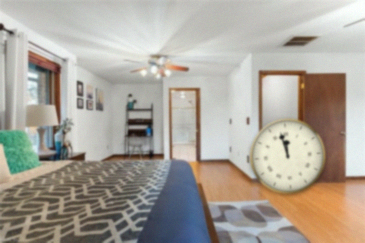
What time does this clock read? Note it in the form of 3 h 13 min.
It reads 11 h 58 min
